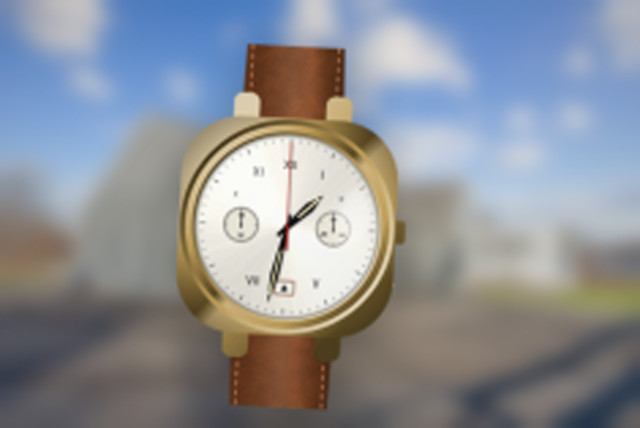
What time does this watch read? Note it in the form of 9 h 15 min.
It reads 1 h 32 min
